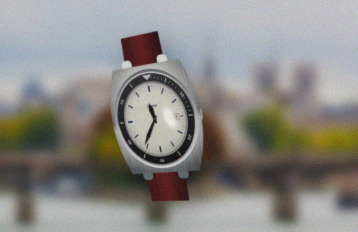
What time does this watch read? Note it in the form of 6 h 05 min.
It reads 11 h 36 min
